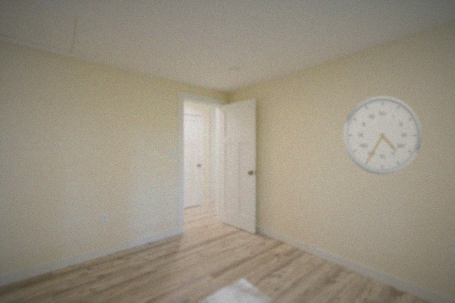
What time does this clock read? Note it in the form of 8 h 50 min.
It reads 4 h 35 min
